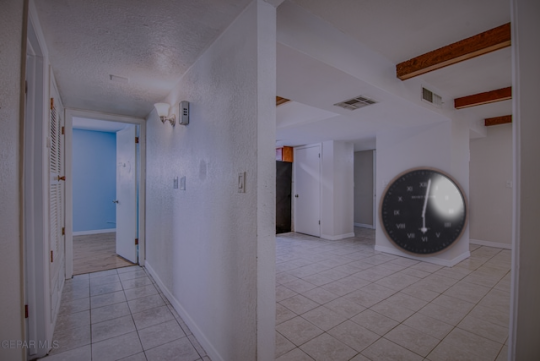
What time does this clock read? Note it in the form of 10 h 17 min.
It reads 6 h 02 min
